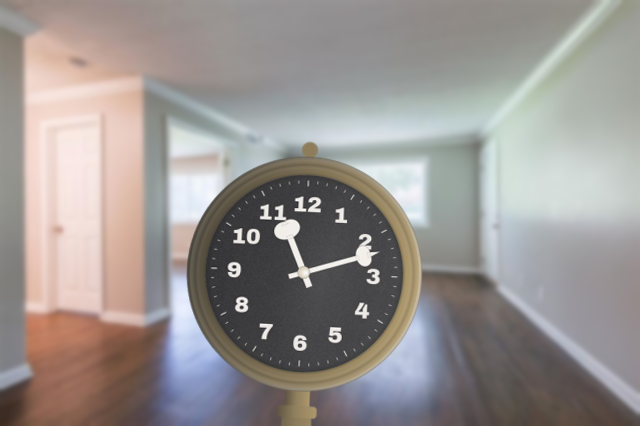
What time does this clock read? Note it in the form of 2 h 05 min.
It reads 11 h 12 min
